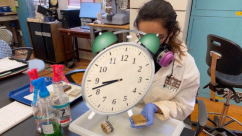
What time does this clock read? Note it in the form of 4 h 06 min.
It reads 8 h 42 min
